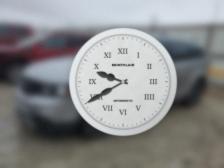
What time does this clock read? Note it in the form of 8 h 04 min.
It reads 9 h 40 min
